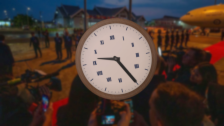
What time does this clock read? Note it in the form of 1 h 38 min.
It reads 9 h 25 min
